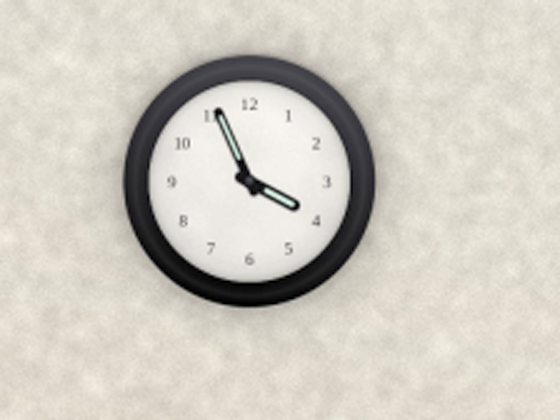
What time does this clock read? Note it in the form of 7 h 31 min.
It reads 3 h 56 min
